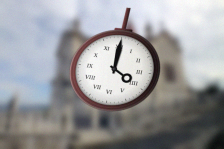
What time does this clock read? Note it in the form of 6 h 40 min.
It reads 4 h 00 min
